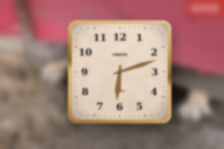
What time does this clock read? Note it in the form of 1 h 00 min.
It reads 6 h 12 min
